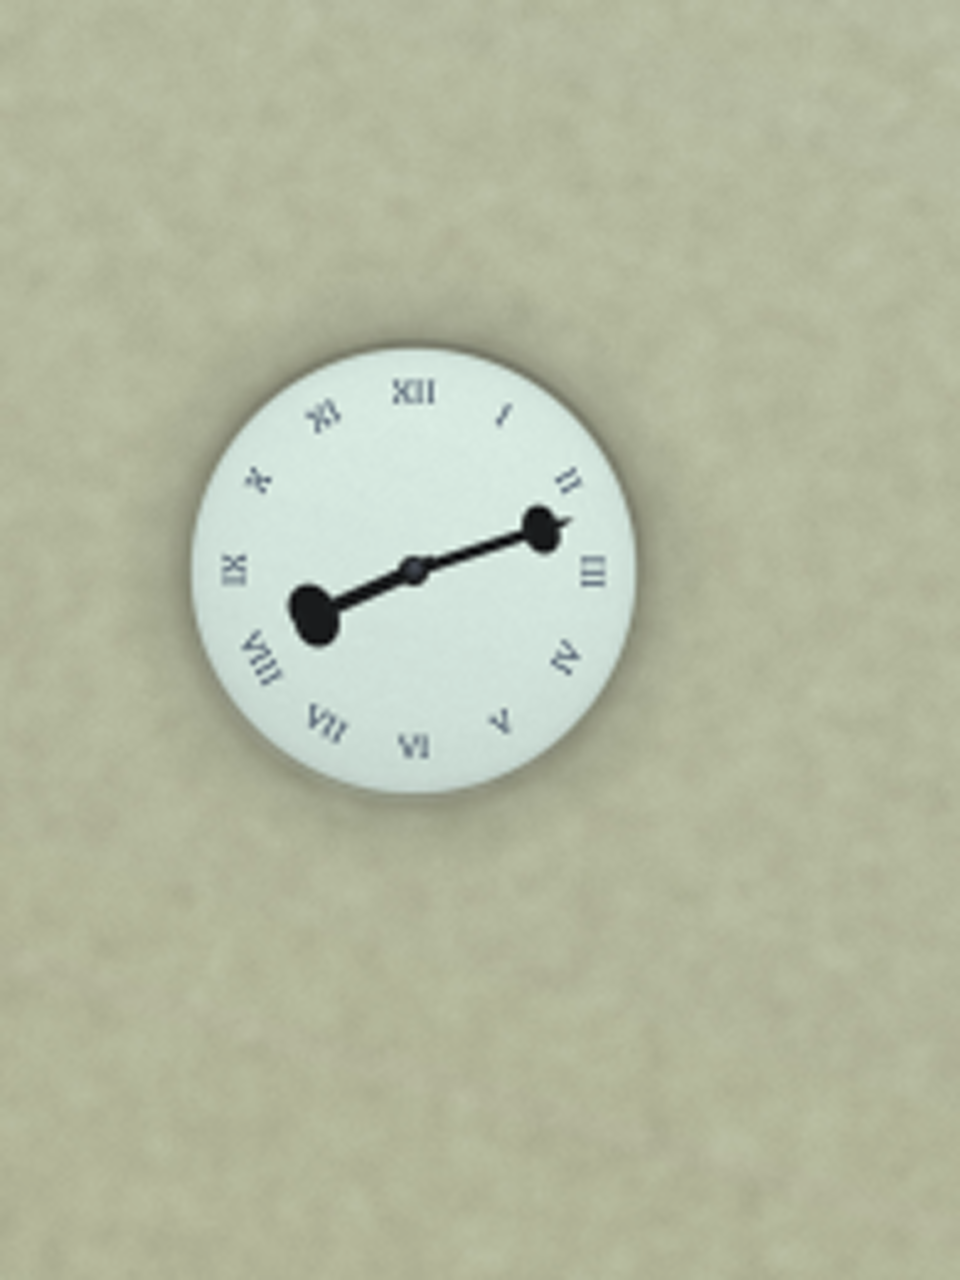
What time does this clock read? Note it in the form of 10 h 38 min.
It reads 8 h 12 min
